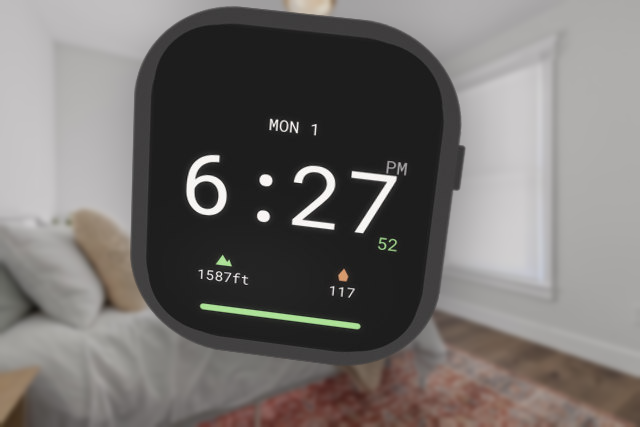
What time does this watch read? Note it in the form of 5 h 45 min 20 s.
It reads 6 h 27 min 52 s
